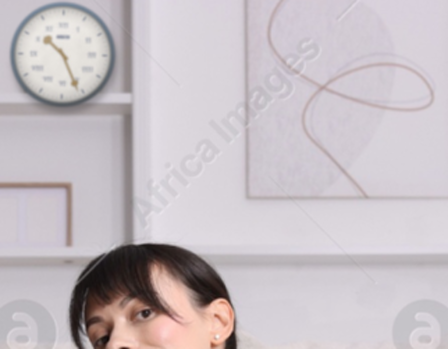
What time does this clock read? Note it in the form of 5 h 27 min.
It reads 10 h 26 min
